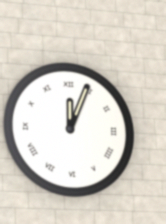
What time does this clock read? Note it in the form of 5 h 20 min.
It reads 12 h 04 min
